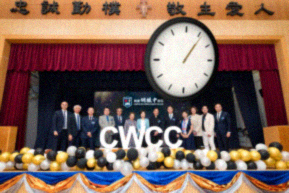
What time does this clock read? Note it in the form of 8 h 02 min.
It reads 1 h 06 min
